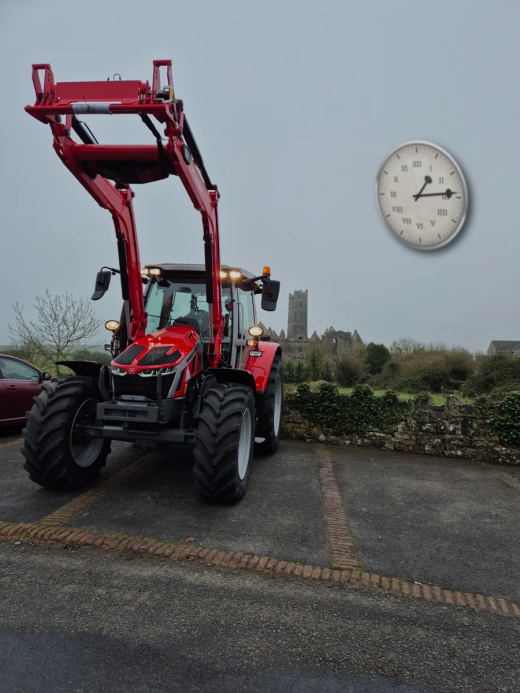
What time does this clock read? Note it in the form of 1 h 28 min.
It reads 1 h 14 min
